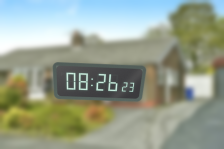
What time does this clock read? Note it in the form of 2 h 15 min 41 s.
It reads 8 h 26 min 23 s
